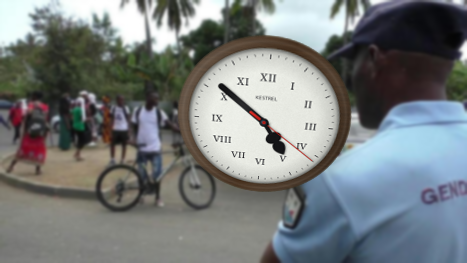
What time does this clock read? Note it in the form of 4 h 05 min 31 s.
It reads 4 h 51 min 21 s
